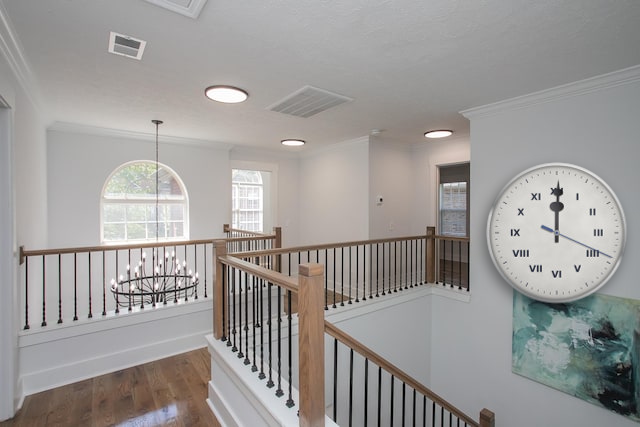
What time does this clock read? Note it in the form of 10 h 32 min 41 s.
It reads 12 h 00 min 19 s
